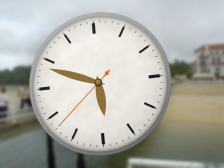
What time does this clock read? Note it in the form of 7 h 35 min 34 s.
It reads 5 h 48 min 38 s
